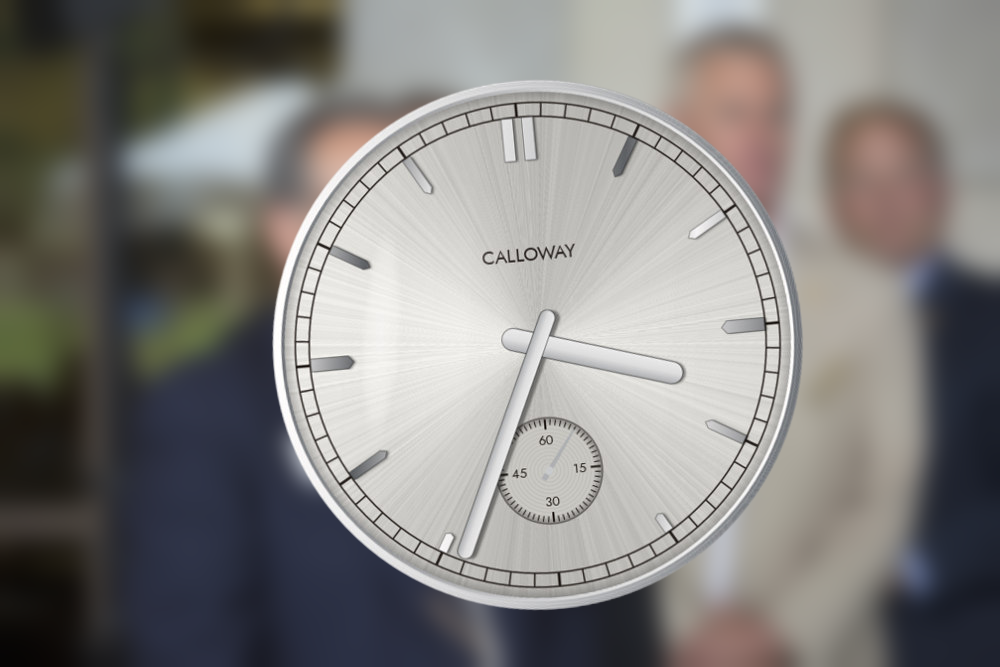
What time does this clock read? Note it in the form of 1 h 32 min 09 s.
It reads 3 h 34 min 06 s
